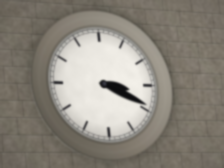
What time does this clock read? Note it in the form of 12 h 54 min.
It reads 3 h 19 min
